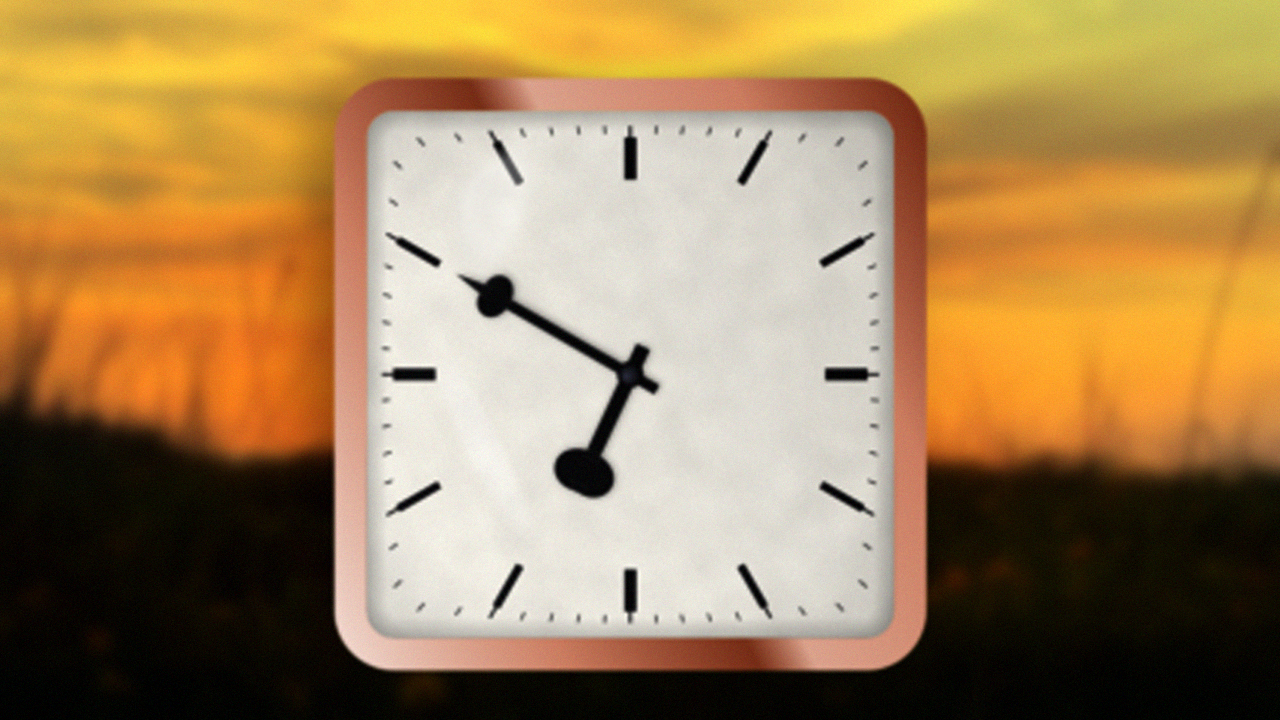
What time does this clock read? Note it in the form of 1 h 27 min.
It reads 6 h 50 min
